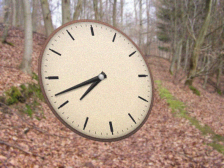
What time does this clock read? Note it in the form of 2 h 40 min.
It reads 7 h 42 min
